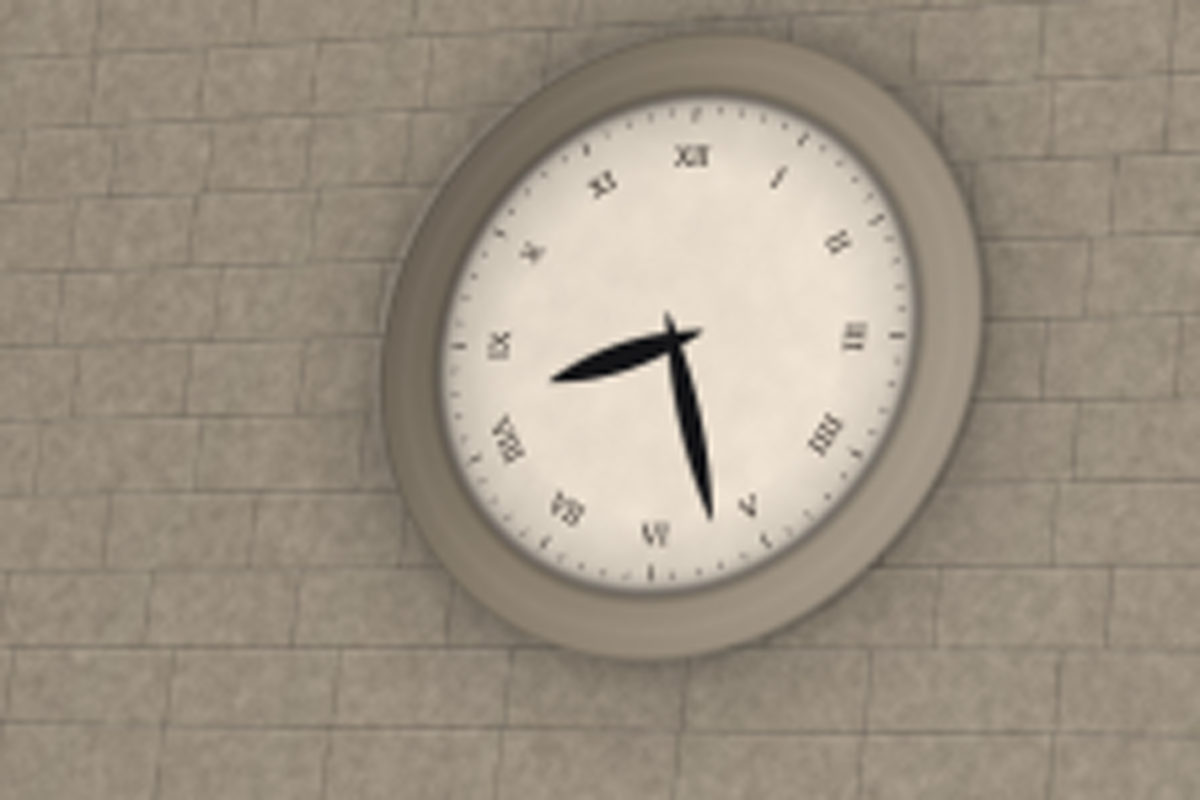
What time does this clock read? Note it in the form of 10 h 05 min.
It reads 8 h 27 min
